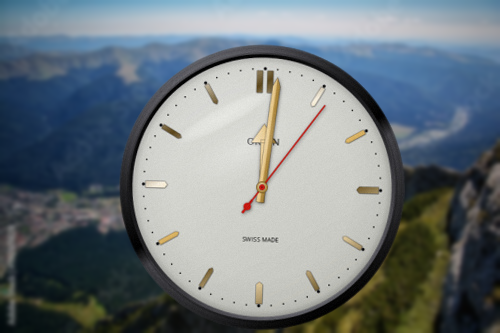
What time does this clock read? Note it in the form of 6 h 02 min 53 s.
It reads 12 h 01 min 06 s
